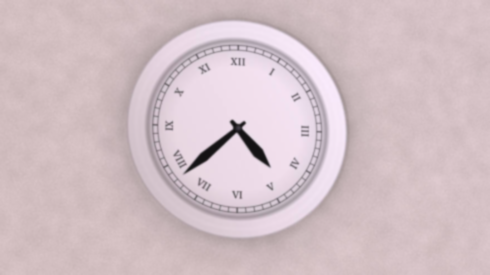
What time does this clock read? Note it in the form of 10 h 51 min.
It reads 4 h 38 min
